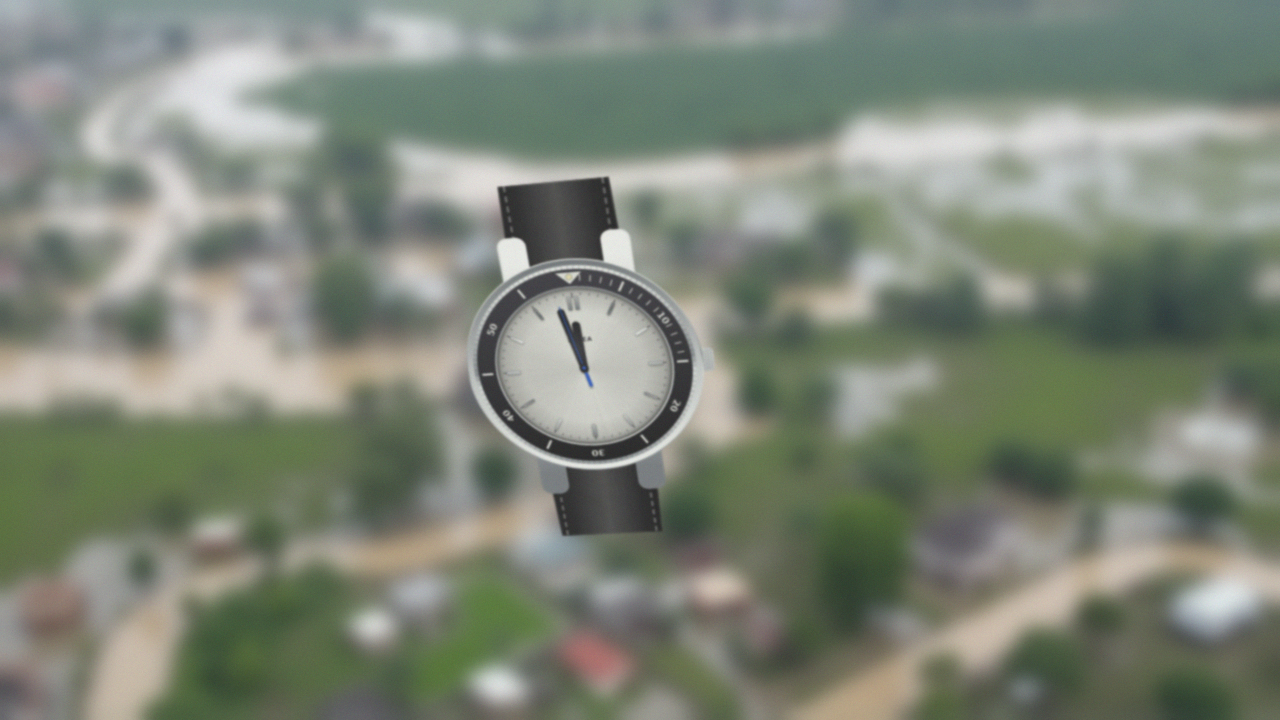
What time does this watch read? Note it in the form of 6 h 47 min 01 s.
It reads 11 h 57 min 58 s
